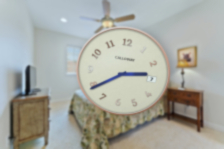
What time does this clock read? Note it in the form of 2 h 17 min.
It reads 2 h 39 min
